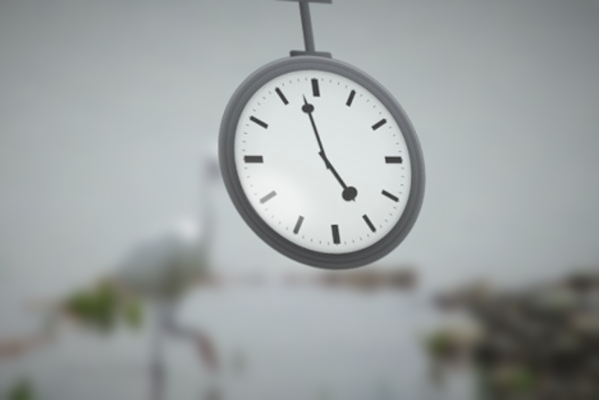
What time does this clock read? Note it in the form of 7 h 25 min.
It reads 4 h 58 min
